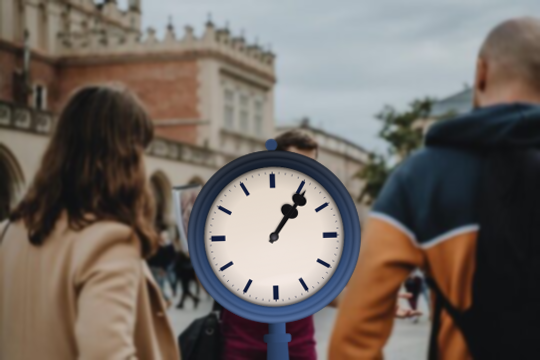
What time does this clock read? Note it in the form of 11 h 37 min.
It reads 1 h 06 min
